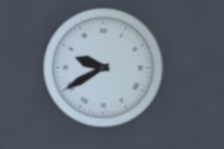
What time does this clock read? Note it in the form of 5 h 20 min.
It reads 9 h 40 min
